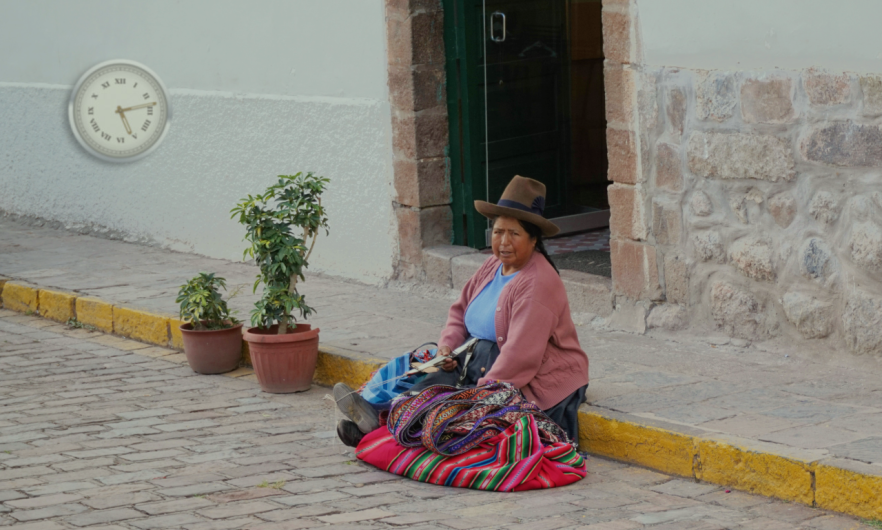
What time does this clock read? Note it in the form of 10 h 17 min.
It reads 5 h 13 min
